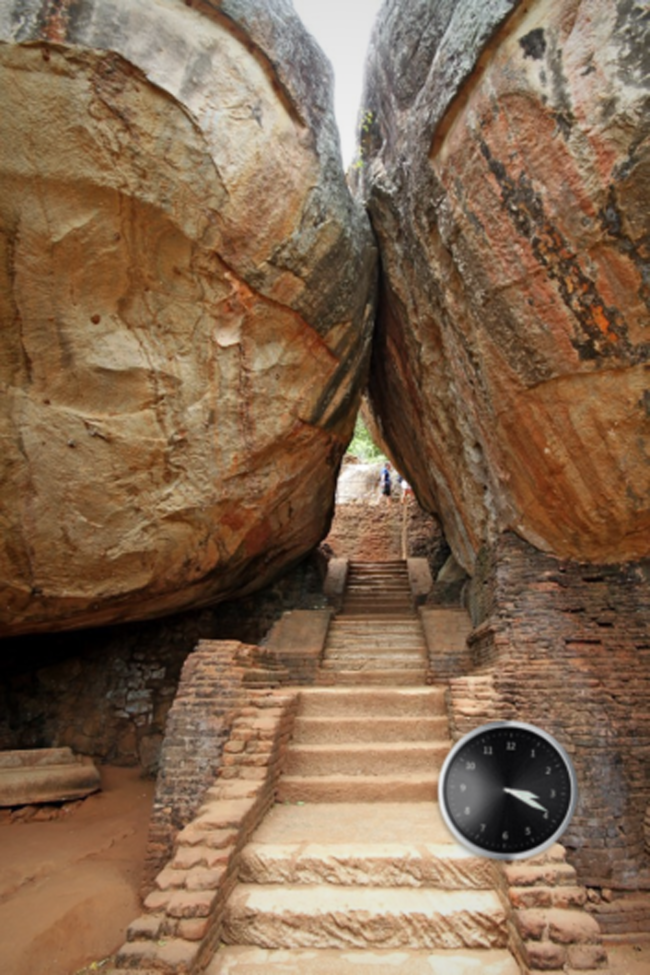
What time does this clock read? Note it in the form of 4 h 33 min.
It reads 3 h 19 min
